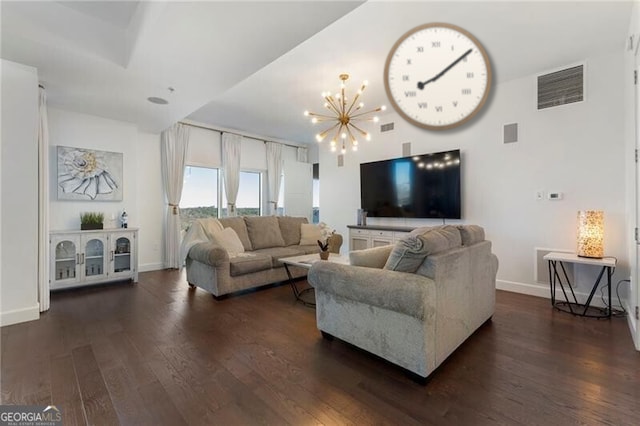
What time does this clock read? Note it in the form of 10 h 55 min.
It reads 8 h 09 min
